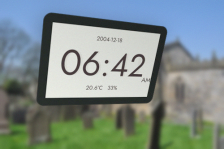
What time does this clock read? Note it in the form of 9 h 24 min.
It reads 6 h 42 min
